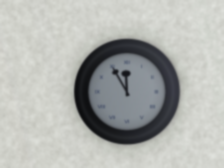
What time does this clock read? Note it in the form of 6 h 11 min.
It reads 11 h 55 min
